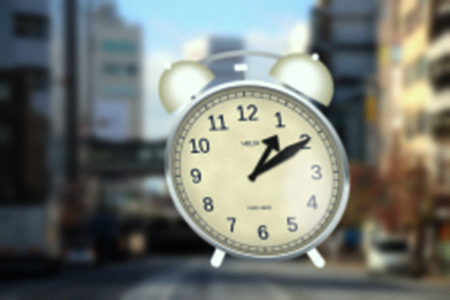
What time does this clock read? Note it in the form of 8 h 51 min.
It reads 1 h 10 min
